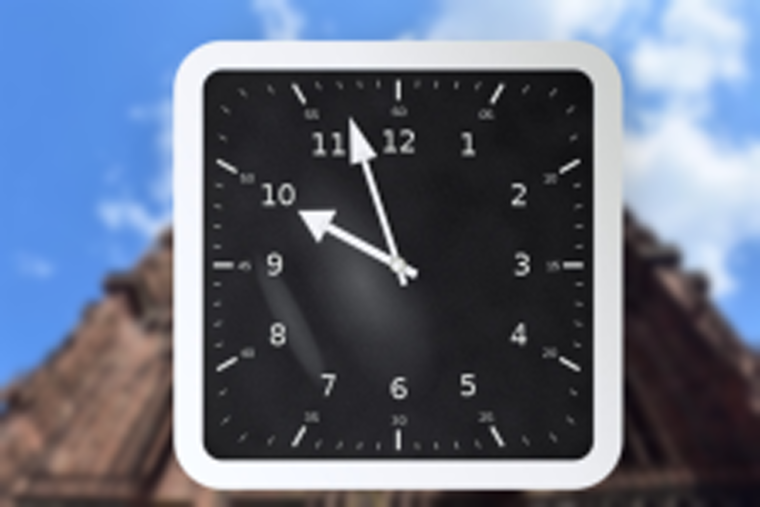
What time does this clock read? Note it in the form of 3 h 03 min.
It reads 9 h 57 min
